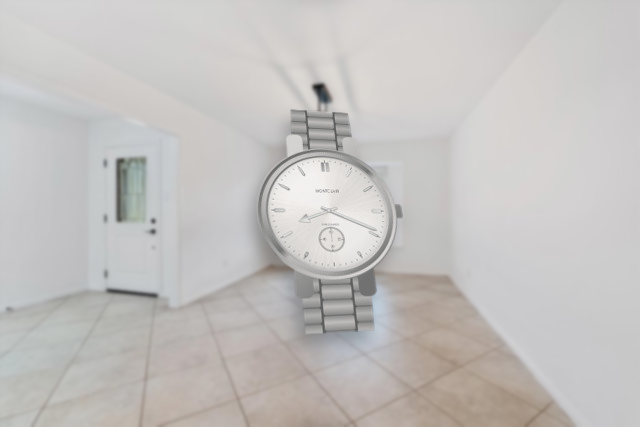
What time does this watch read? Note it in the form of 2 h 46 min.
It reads 8 h 19 min
